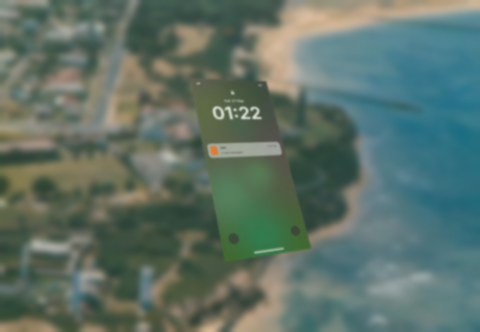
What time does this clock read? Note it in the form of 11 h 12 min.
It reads 1 h 22 min
